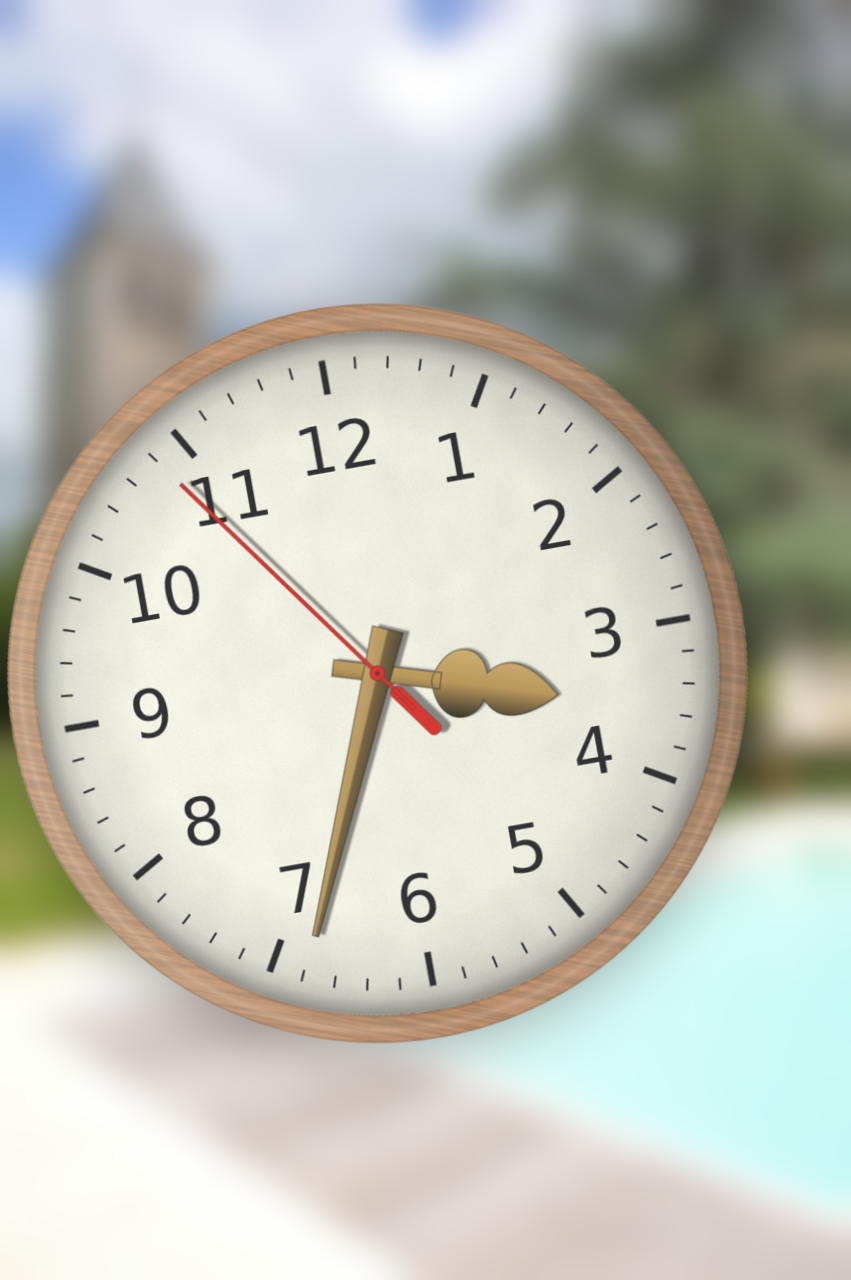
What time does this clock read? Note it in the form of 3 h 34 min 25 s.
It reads 3 h 33 min 54 s
